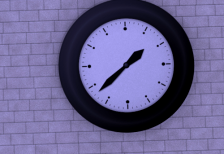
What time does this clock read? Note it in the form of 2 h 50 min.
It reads 1 h 38 min
